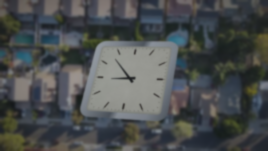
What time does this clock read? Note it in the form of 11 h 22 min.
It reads 8 h 53 min
